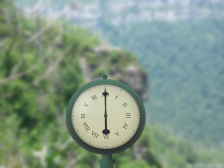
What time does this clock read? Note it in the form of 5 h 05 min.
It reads 6 h 00 min
